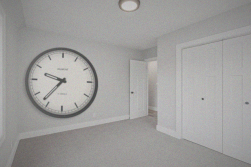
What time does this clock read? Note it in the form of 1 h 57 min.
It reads 9 h 37 min
